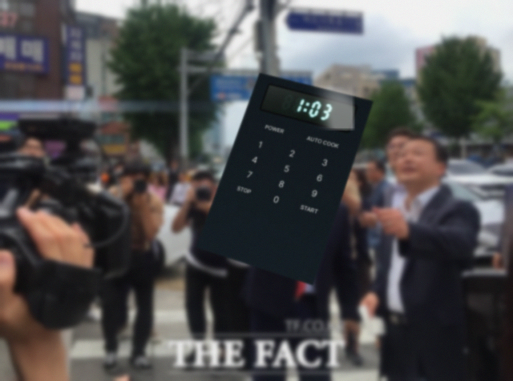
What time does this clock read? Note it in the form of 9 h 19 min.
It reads 1 h 03 min
